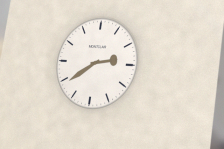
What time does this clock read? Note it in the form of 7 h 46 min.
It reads 2 h 39 min
